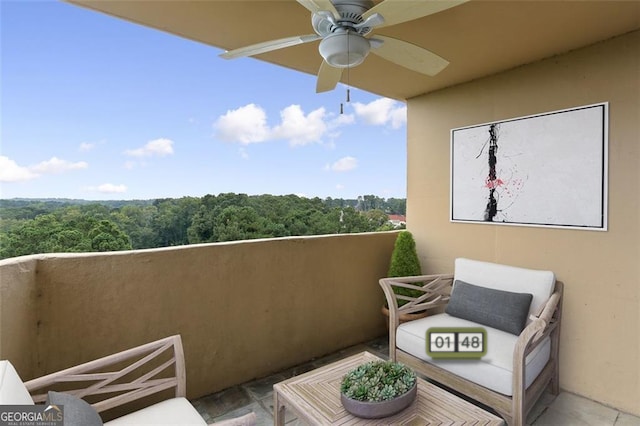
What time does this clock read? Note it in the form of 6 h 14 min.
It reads 1 h 48 min
